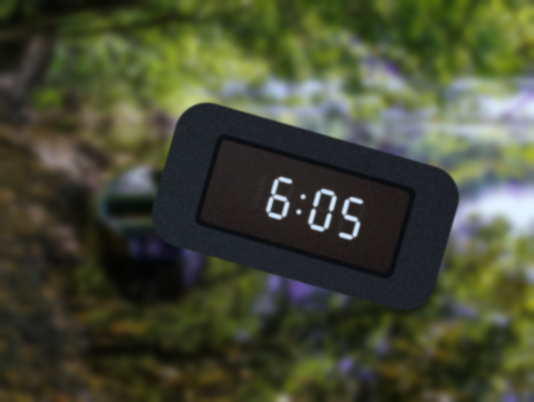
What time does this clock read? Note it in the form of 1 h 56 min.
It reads 6 h 05 min
